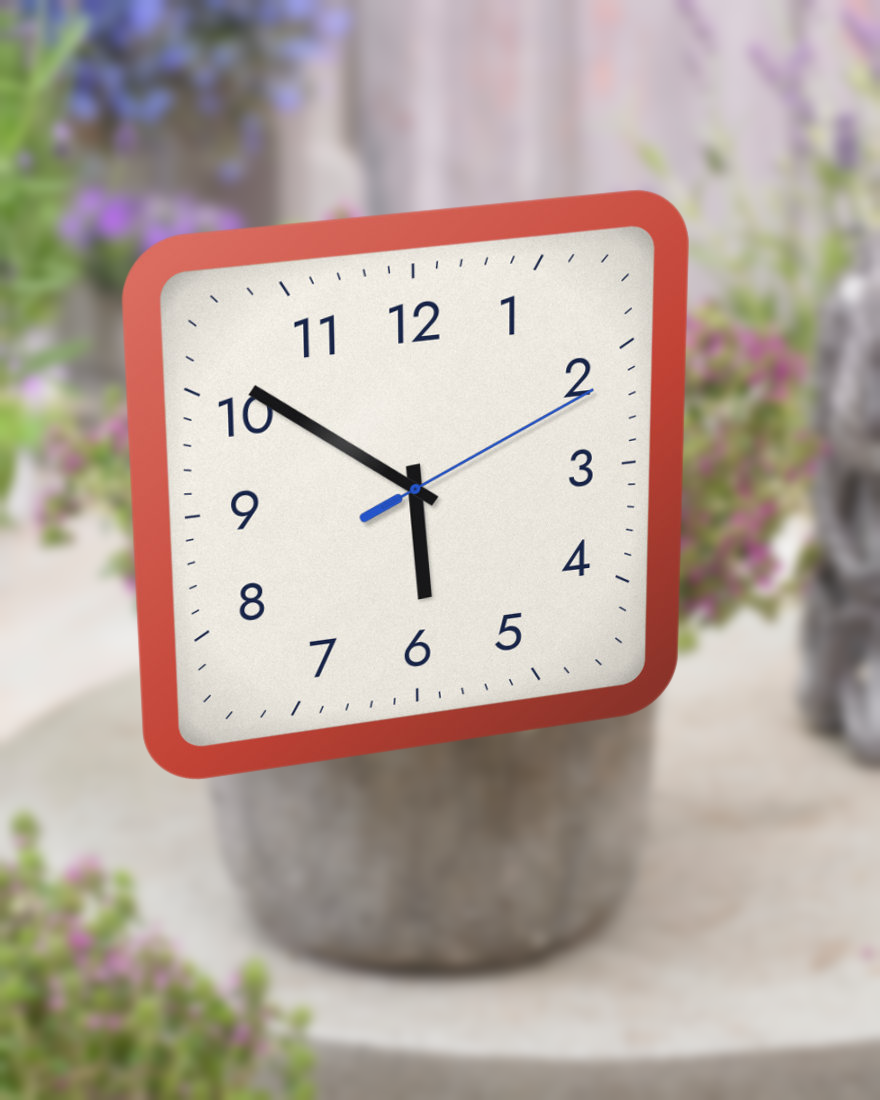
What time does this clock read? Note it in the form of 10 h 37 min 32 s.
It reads 5 h 51 min 11 s
